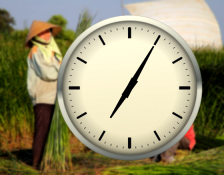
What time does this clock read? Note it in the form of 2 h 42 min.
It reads 7 h 05 min
